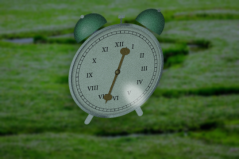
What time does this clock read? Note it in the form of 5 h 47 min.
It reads 12 h 33 min
